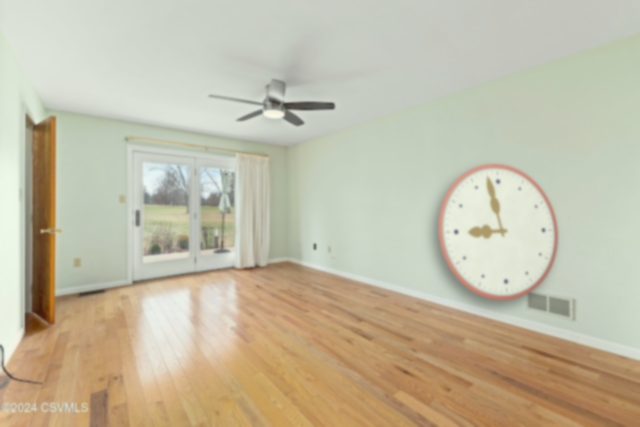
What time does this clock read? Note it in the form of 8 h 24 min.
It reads 8 h 58 min
